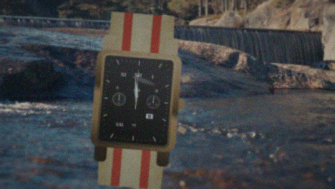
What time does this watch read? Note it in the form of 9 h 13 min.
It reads 11 h 59 min
